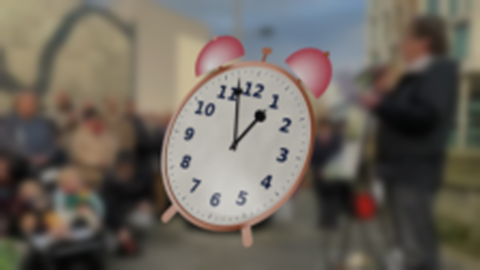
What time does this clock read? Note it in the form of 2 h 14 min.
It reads 12 h 57 min
